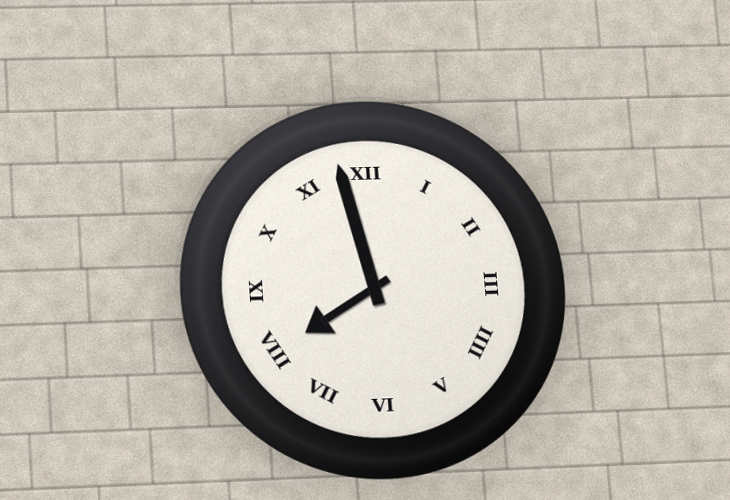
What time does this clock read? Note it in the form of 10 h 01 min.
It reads 7 h 58 min
